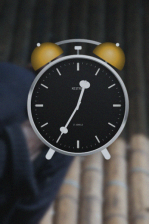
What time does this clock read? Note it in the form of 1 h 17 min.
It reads 12 h 35 min
